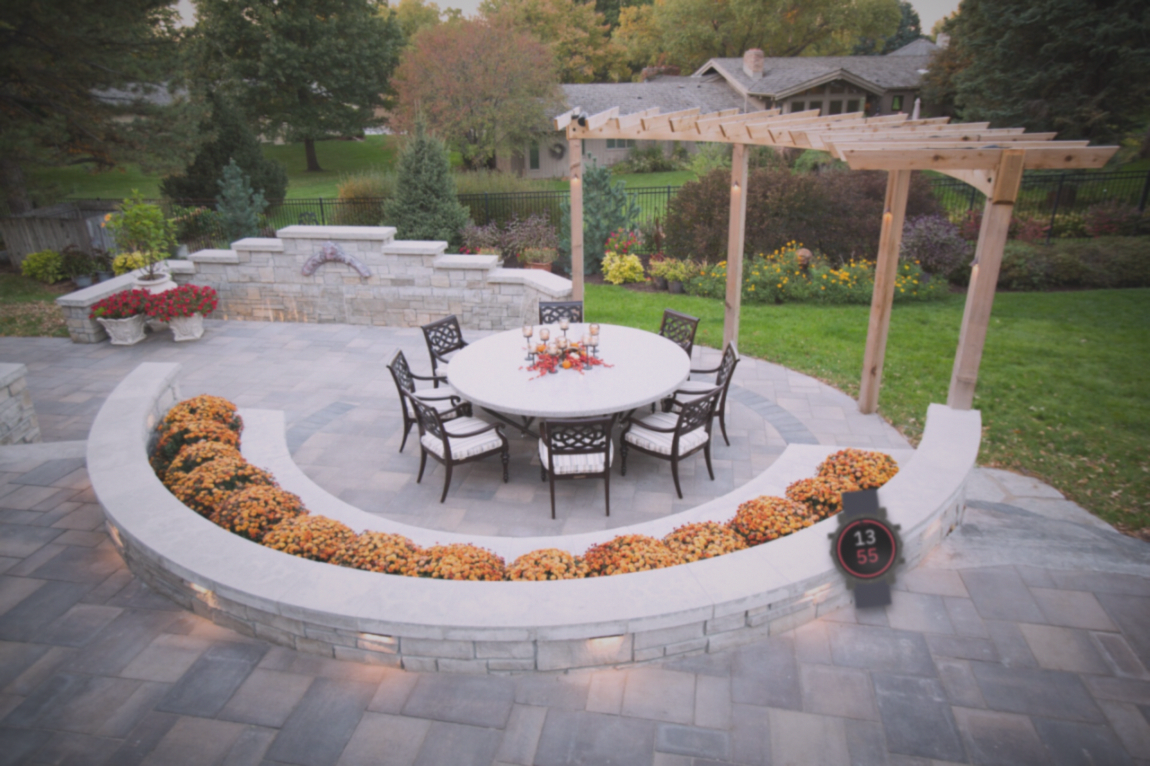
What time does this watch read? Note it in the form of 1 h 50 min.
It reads 13 h 55 min
